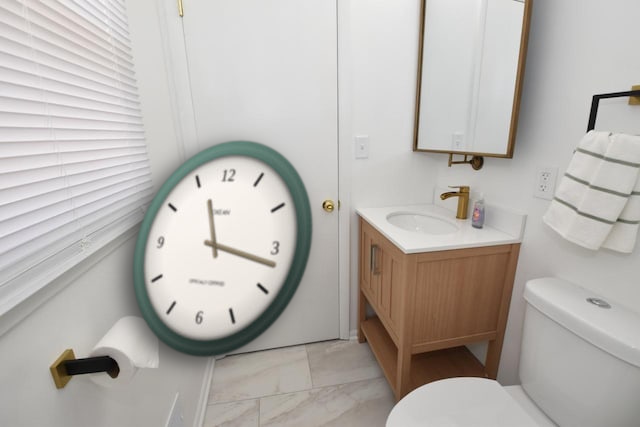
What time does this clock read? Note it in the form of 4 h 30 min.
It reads 11 h 17 min
